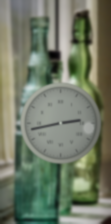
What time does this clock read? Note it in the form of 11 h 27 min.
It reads 2 h 43 min
